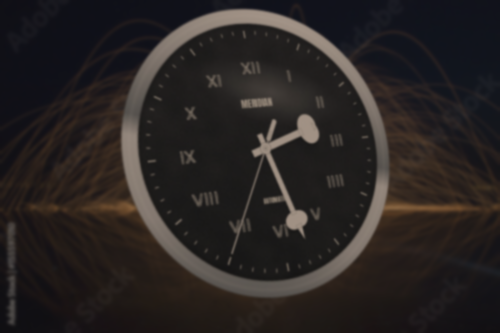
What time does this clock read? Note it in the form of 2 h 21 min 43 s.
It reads 2 h 27 min 35 s
